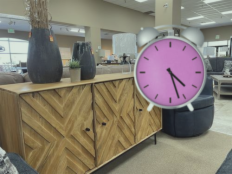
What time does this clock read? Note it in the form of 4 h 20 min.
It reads 4 h 27 min
